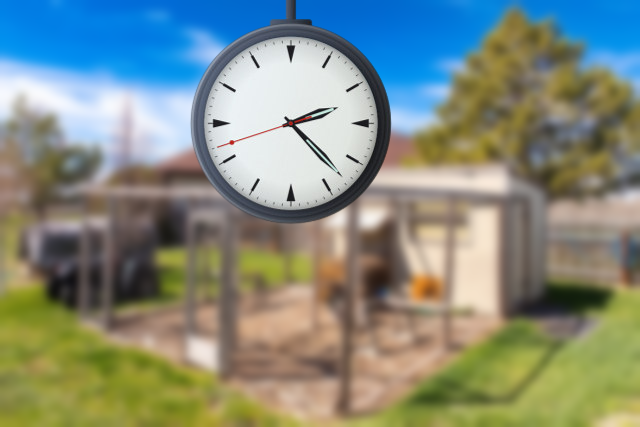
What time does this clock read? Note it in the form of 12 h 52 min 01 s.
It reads 2 h 22 min 42 s
